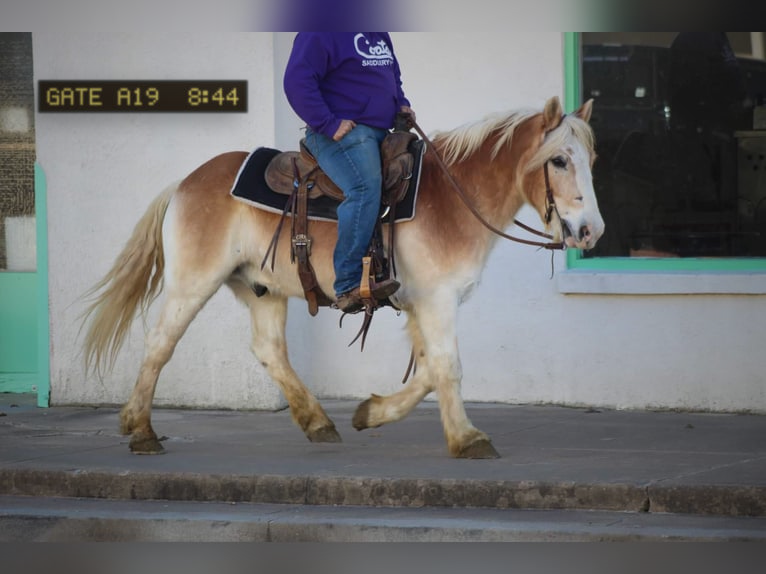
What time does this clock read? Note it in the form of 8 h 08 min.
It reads 8 h 44 min
